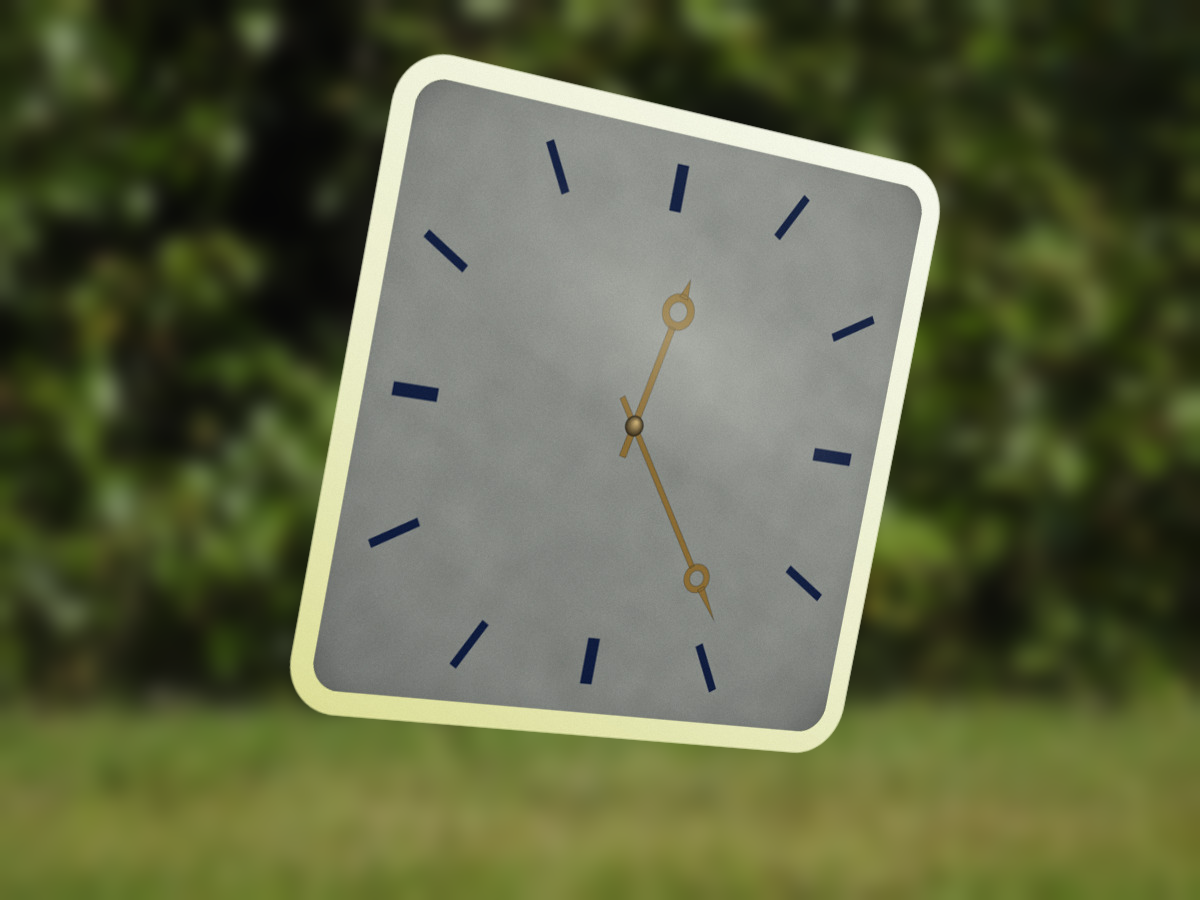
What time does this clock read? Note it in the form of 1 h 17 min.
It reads 12 h 24 min
